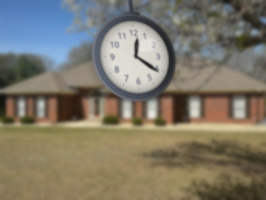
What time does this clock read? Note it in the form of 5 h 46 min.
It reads 12 h 21 min
